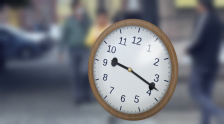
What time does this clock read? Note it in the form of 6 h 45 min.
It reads 9 h 18 min
